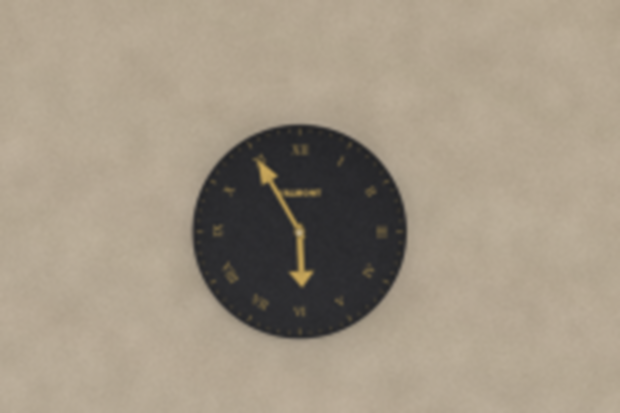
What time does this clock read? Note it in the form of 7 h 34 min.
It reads 5 h 55 min
